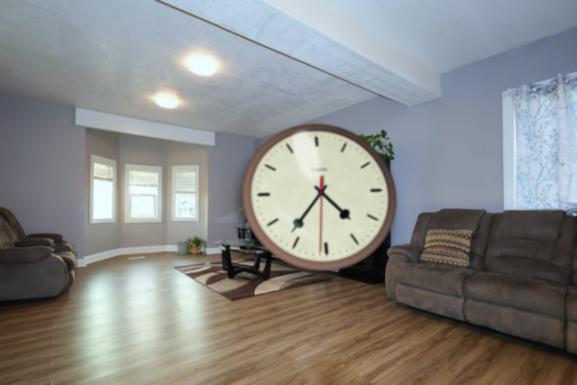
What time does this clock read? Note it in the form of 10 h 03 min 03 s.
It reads 4 h 36 min 31 s
